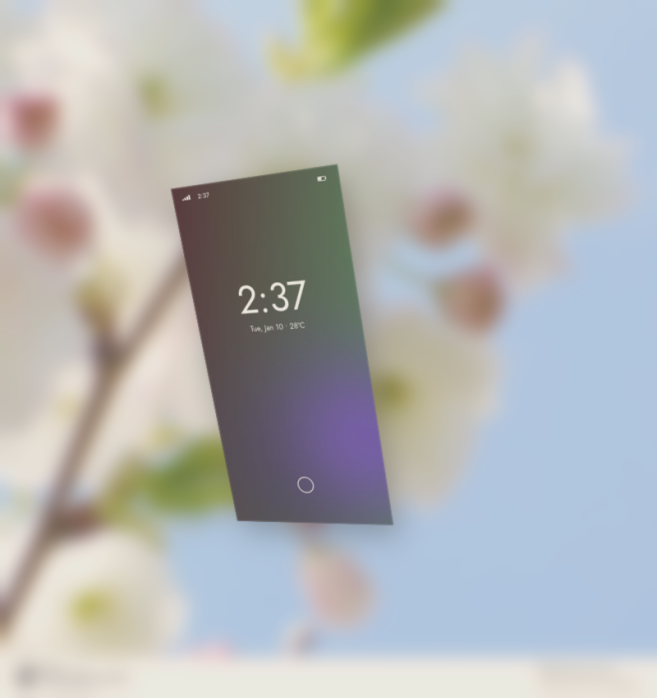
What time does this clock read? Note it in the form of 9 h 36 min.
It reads 2 h 37 min
